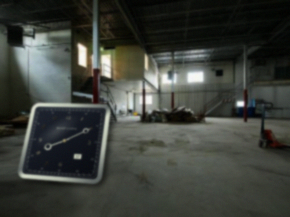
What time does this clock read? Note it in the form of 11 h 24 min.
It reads 8 h 10 min
